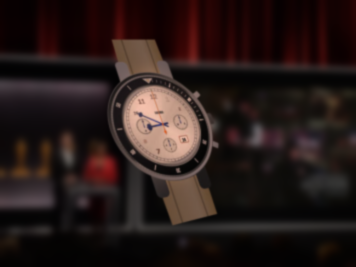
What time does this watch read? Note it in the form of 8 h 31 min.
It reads 8 h 50 min
